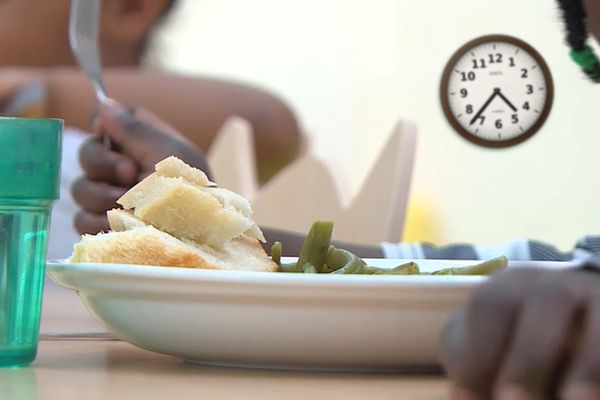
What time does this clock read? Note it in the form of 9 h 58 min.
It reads 4 h 37 min
